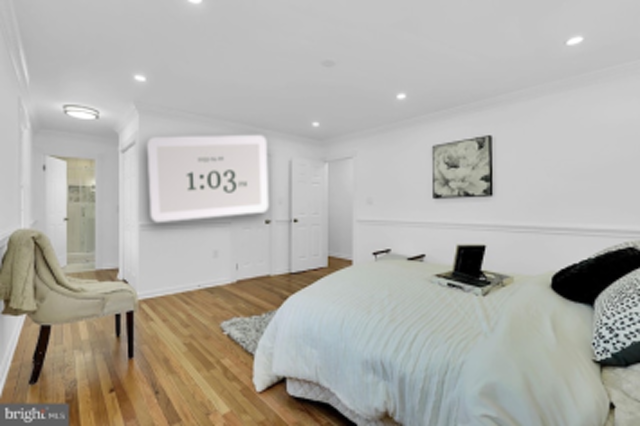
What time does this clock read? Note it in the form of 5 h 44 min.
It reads 1 h 03 min
